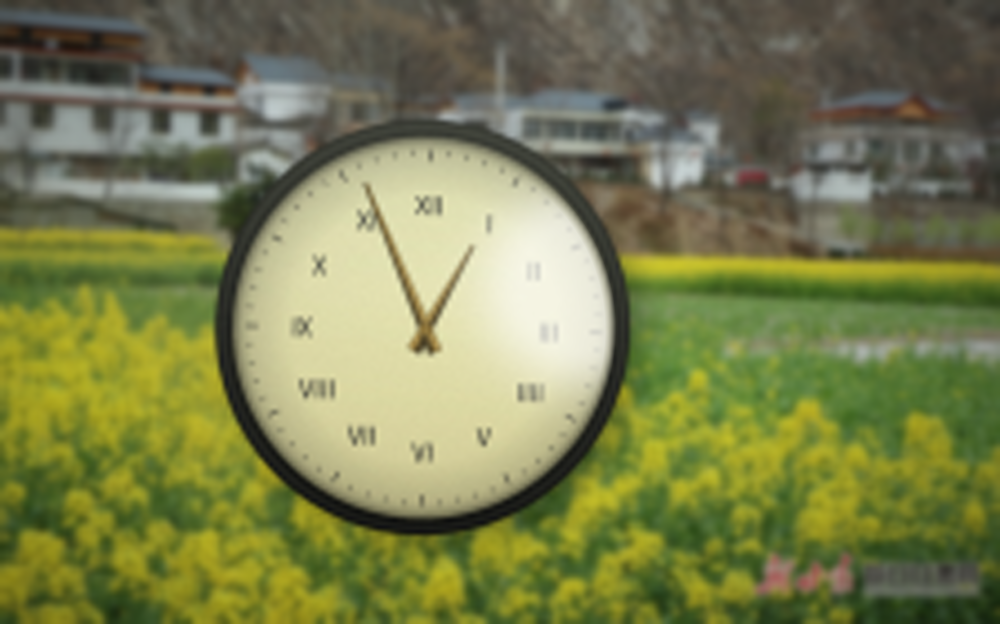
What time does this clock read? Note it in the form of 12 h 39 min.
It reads 12 h 56 min
